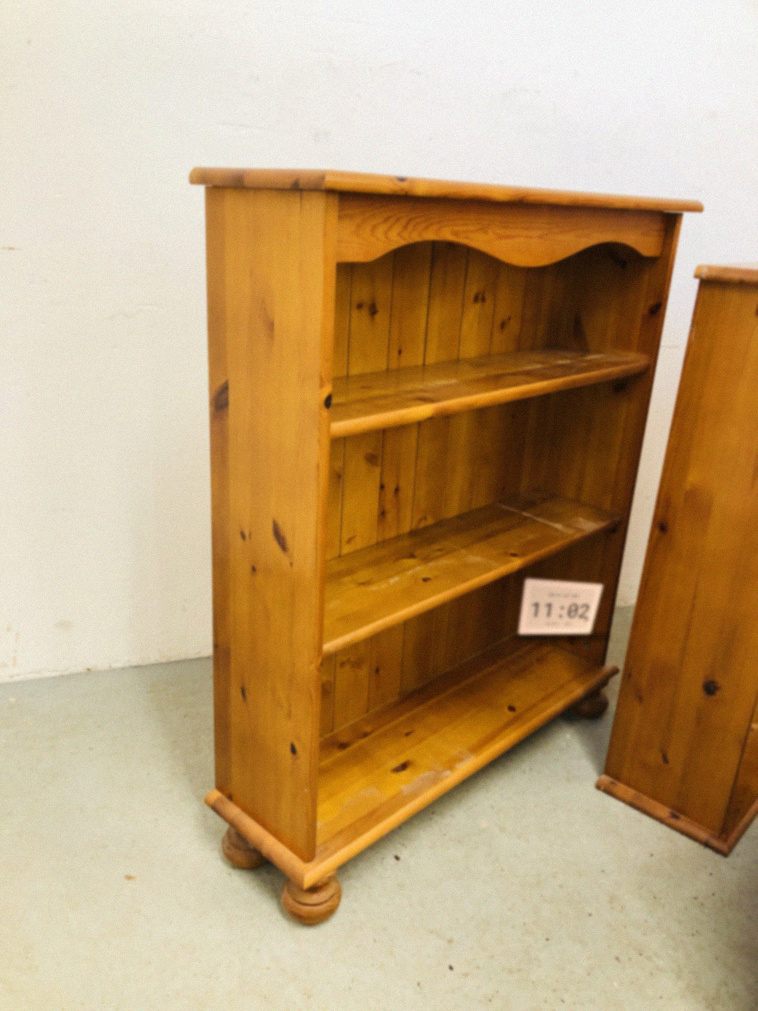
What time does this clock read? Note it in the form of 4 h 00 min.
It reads 11 h 02 min
